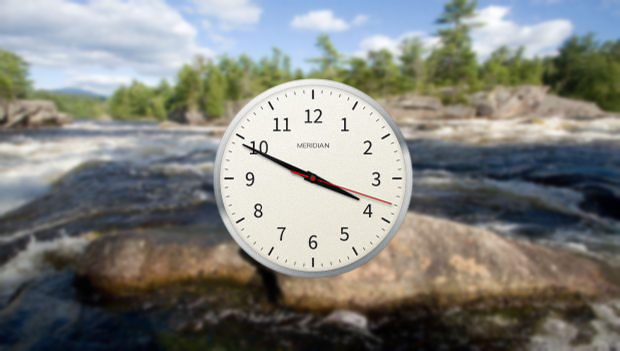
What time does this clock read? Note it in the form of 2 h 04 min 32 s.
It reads 3 h 49 min 18 s
